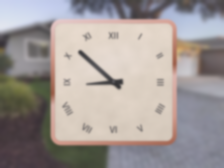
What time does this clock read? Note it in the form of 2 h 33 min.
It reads 8 h 52 min
